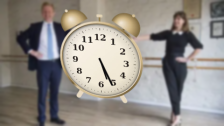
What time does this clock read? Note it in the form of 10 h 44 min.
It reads 5 h 26 min
